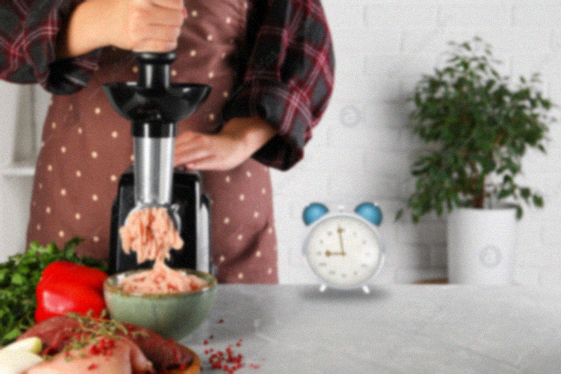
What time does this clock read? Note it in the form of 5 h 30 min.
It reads 8 h 59 min
